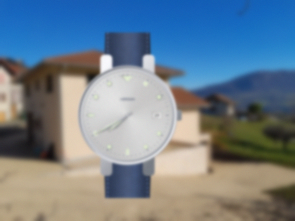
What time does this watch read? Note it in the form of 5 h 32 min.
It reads 7 h 40 min
